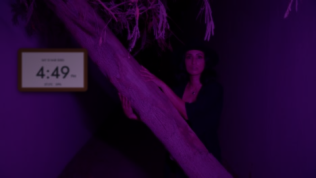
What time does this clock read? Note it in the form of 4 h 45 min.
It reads 4 h 49 min
